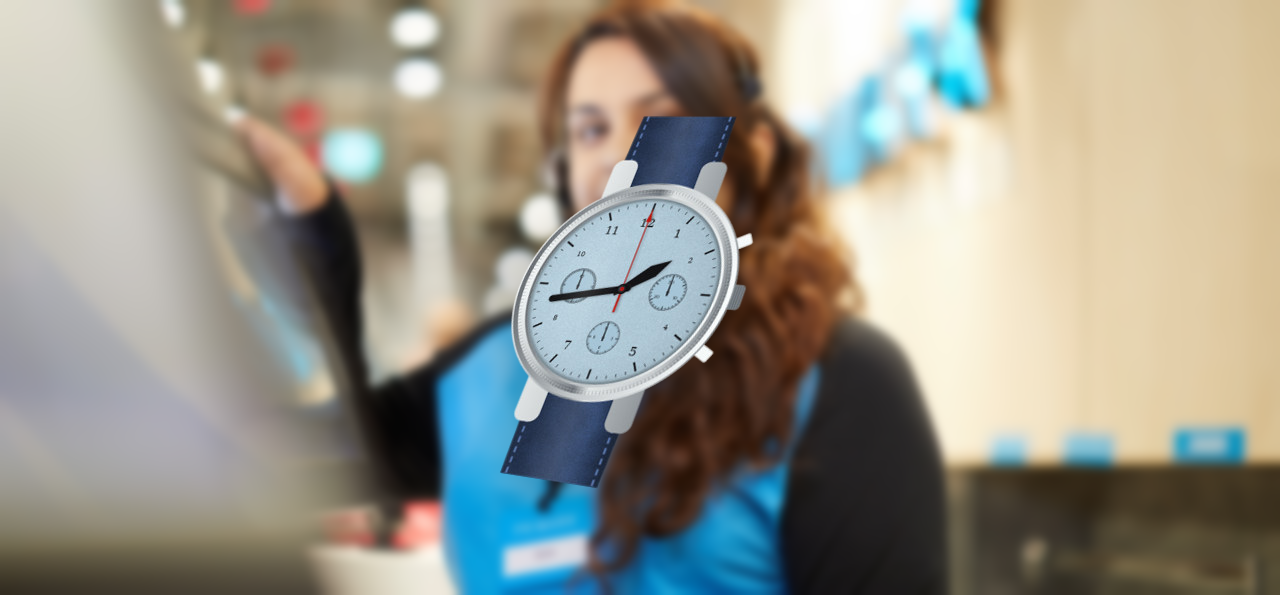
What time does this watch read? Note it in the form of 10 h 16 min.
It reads 1 h 43 min
